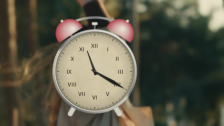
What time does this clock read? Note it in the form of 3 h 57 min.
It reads 11 h 20 min
